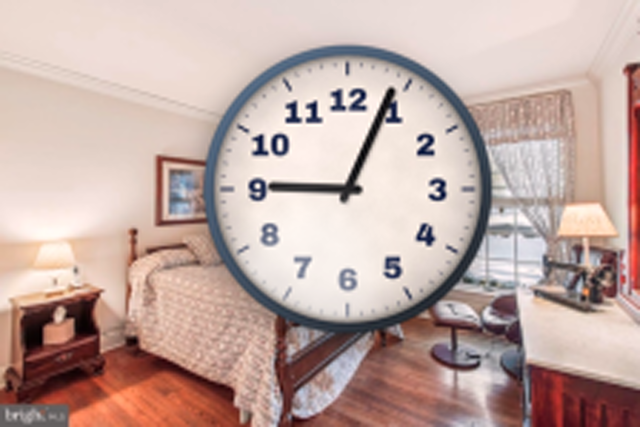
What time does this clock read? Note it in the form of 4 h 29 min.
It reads 9 h 04 min
